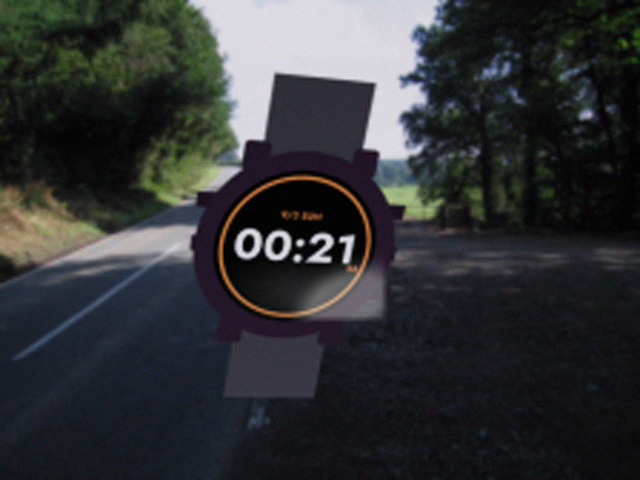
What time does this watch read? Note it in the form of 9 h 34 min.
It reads 0 h 21 min
